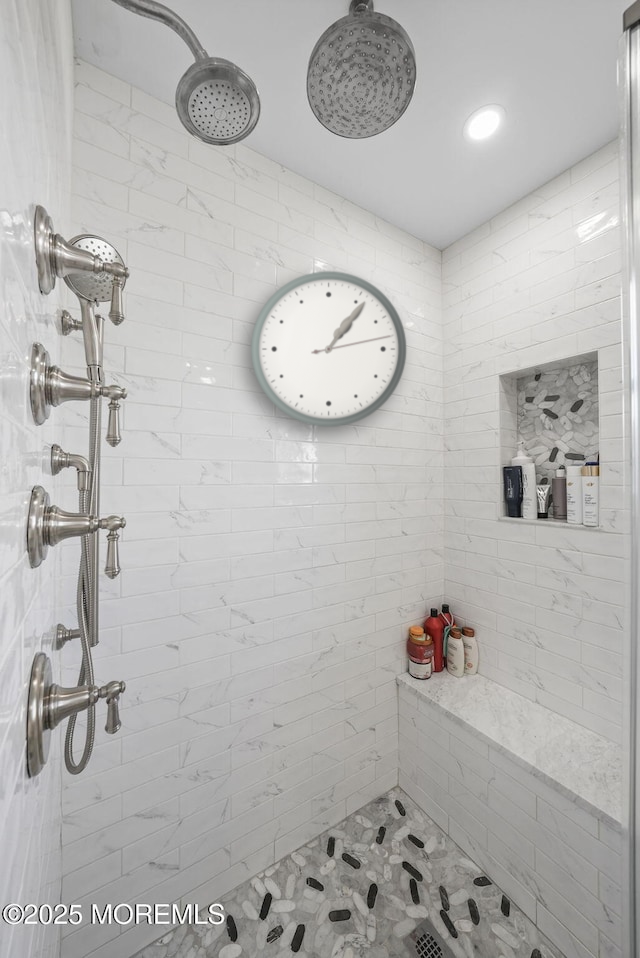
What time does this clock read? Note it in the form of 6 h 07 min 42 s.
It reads 1 h 06 min 13 s
